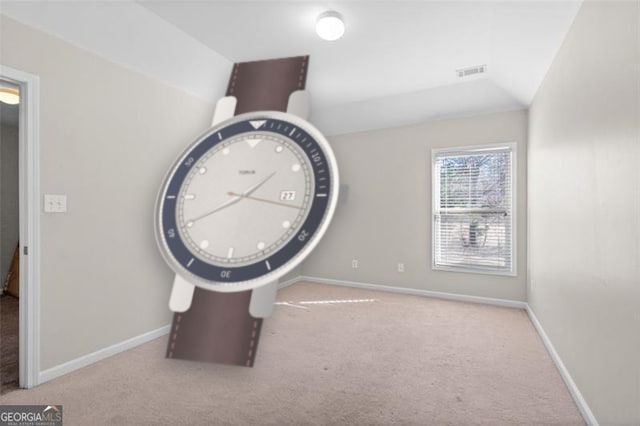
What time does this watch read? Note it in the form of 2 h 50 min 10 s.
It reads 1 h 40 min 17 s
